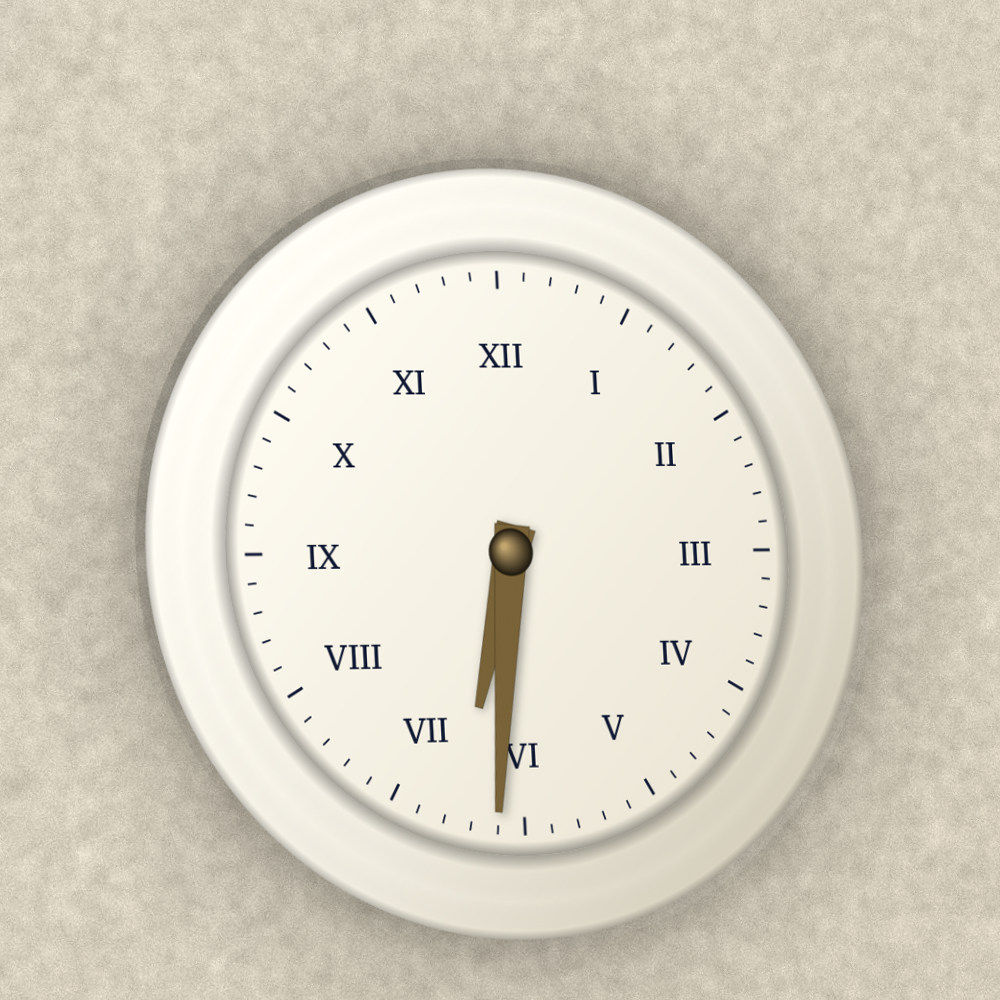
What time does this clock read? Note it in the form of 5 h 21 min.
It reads 6 h 31 min
